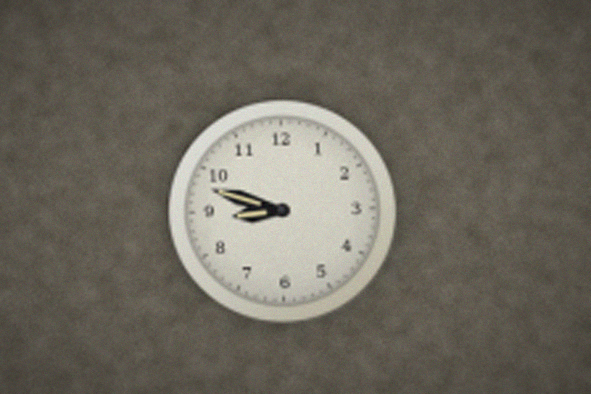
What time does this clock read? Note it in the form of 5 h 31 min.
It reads 8 h 48 min
